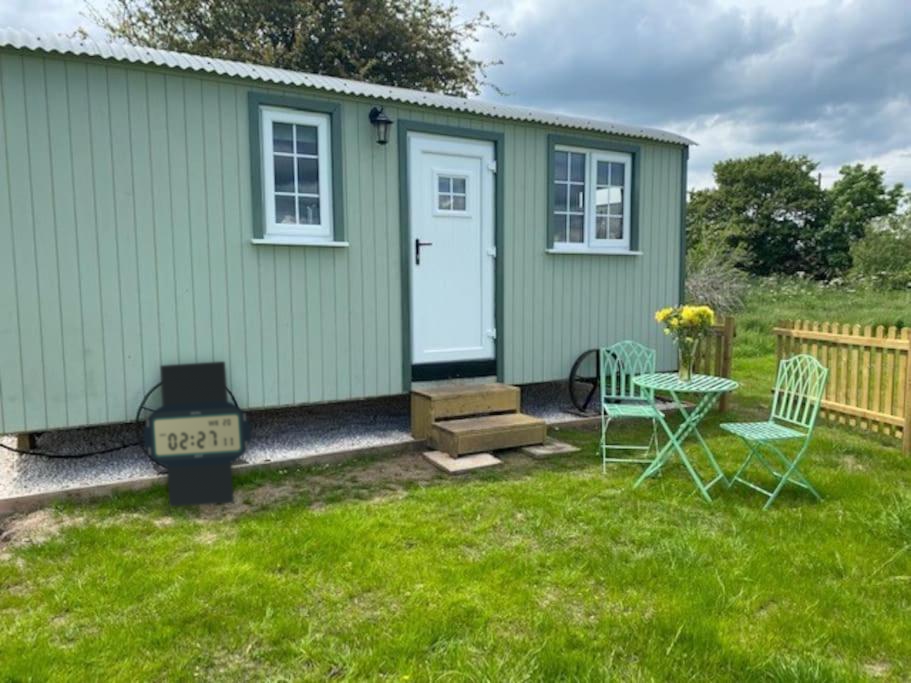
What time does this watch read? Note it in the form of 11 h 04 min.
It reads 2 h 27 min
